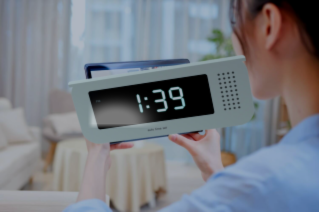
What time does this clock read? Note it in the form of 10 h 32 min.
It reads 1 h 39 min
